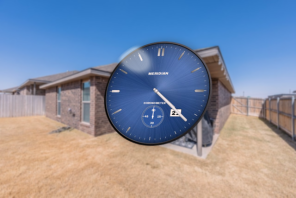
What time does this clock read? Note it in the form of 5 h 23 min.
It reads 4 h 22 min
